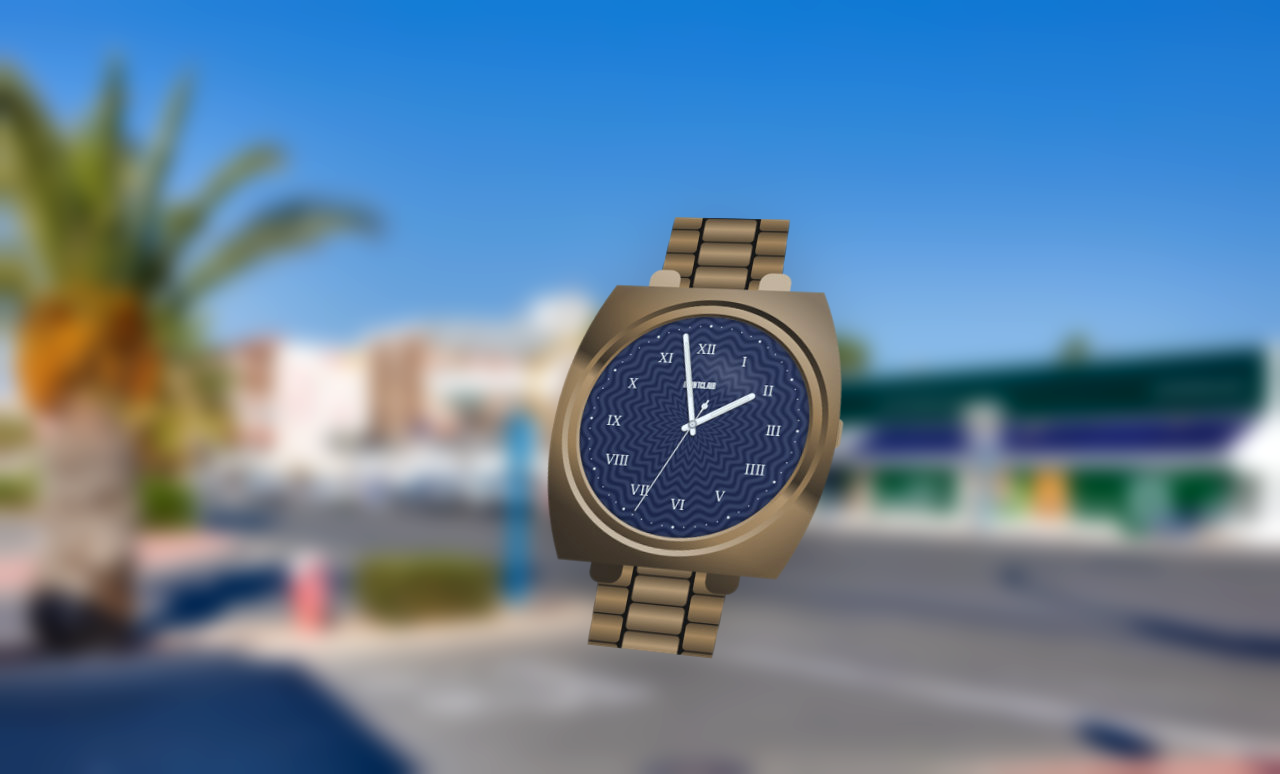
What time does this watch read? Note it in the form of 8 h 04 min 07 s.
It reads 1 h 57 min 34 s
